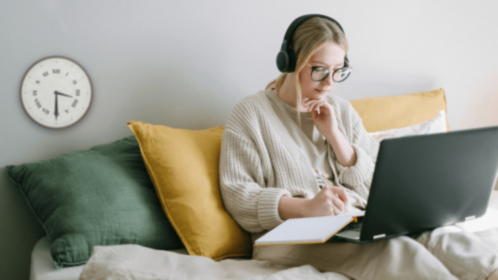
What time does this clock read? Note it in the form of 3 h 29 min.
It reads 3 h 30 min
